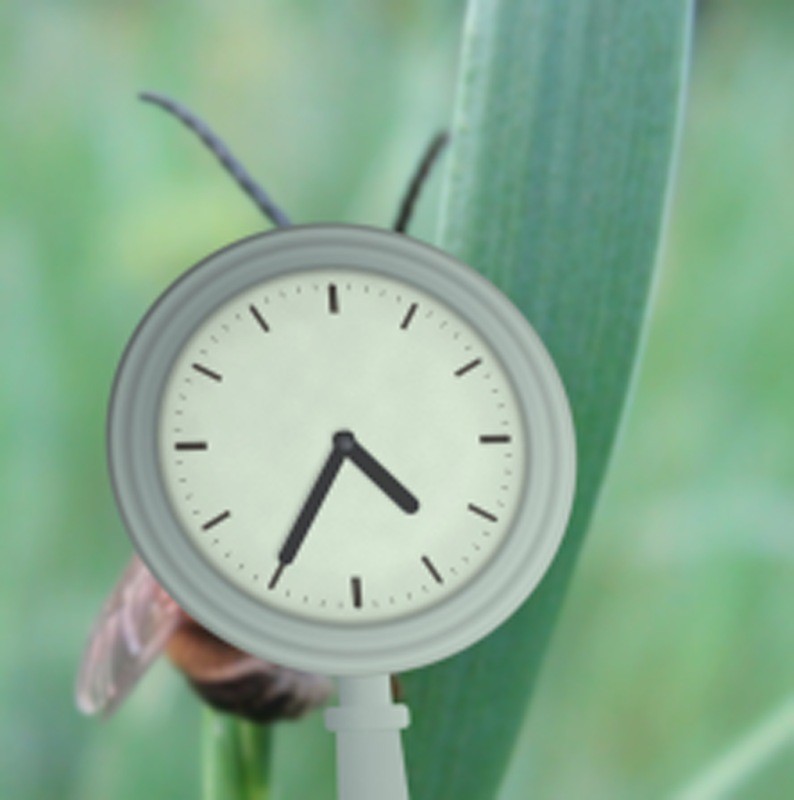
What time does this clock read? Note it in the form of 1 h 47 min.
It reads 4 h 35 min
